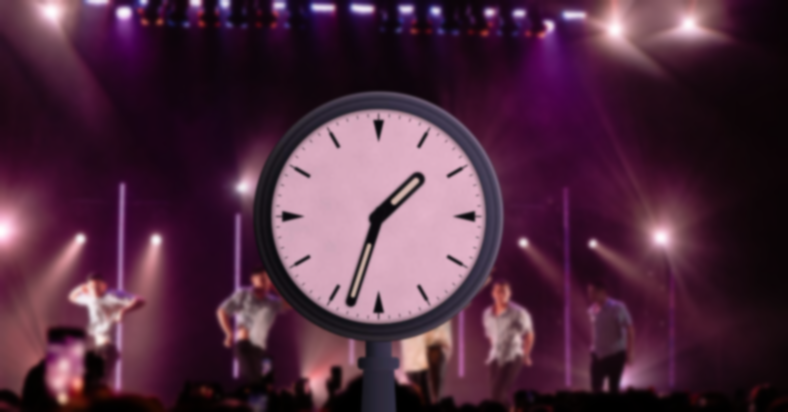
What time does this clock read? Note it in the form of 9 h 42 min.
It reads 1 h 33 min
